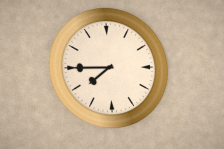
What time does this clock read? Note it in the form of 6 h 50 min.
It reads 7 h 45 min
